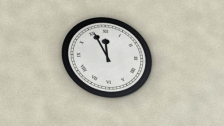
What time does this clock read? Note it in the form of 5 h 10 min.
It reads 11 h 56 min
